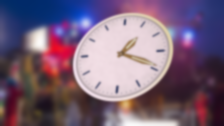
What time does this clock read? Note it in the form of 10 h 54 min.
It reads 1 h 19 min
